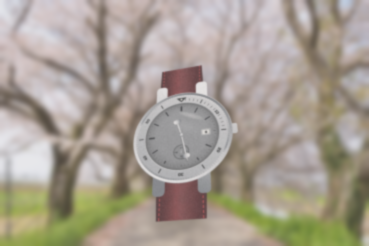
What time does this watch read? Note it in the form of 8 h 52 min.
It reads 11 h 28 min
